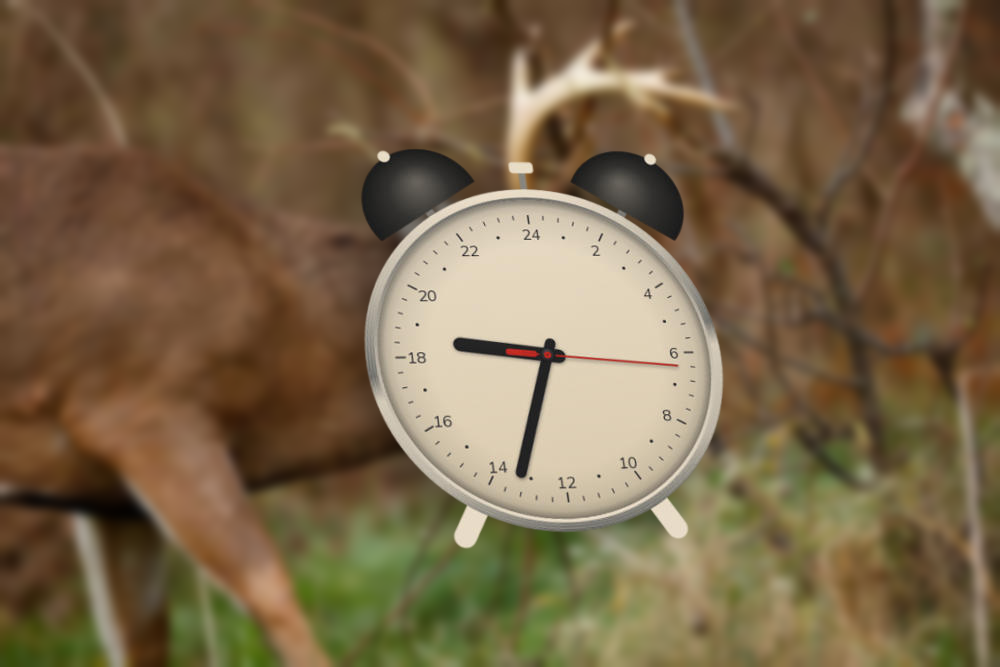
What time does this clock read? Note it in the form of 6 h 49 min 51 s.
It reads 18 h 33 min 16 s
